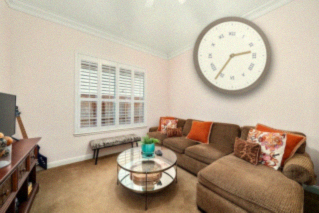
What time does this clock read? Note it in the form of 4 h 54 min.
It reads 2 h 36 min
